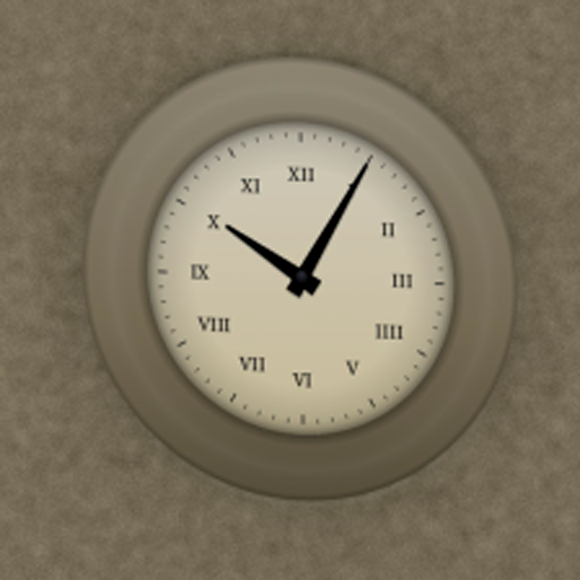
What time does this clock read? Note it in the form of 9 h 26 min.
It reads 10 h 05 min
